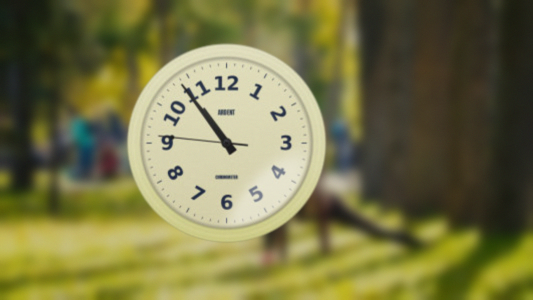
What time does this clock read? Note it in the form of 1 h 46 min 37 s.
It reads 10 h 53 min 46 s
